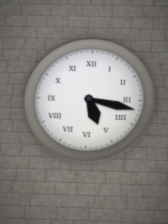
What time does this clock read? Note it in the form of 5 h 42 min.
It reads 5 h 17 min
